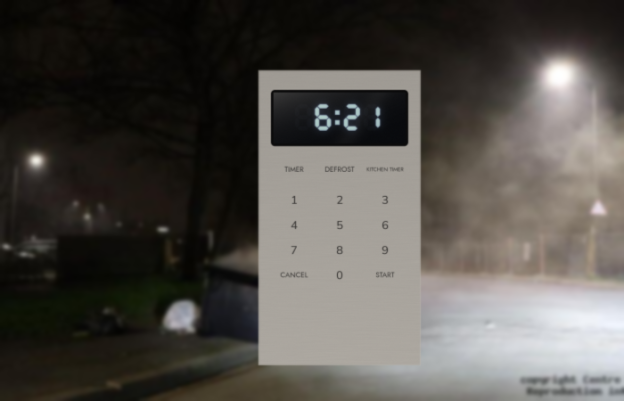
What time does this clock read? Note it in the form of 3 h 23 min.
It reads 6 h 21 min
